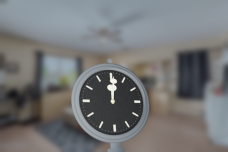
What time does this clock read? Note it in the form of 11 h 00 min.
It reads 12 h 01 min
